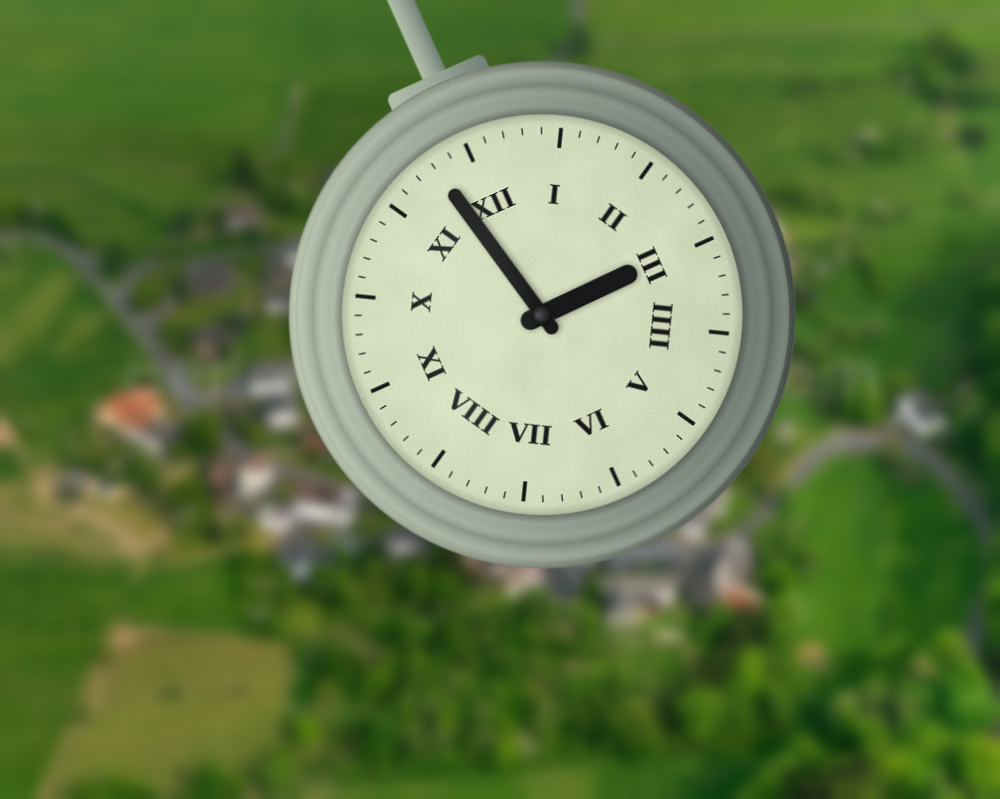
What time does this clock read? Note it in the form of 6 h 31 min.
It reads 2 h 58 min
